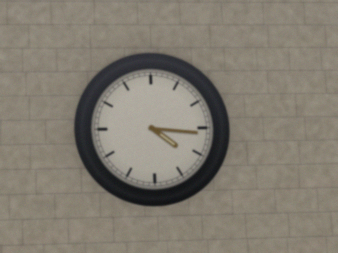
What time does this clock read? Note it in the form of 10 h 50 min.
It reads 4 h 16 min
